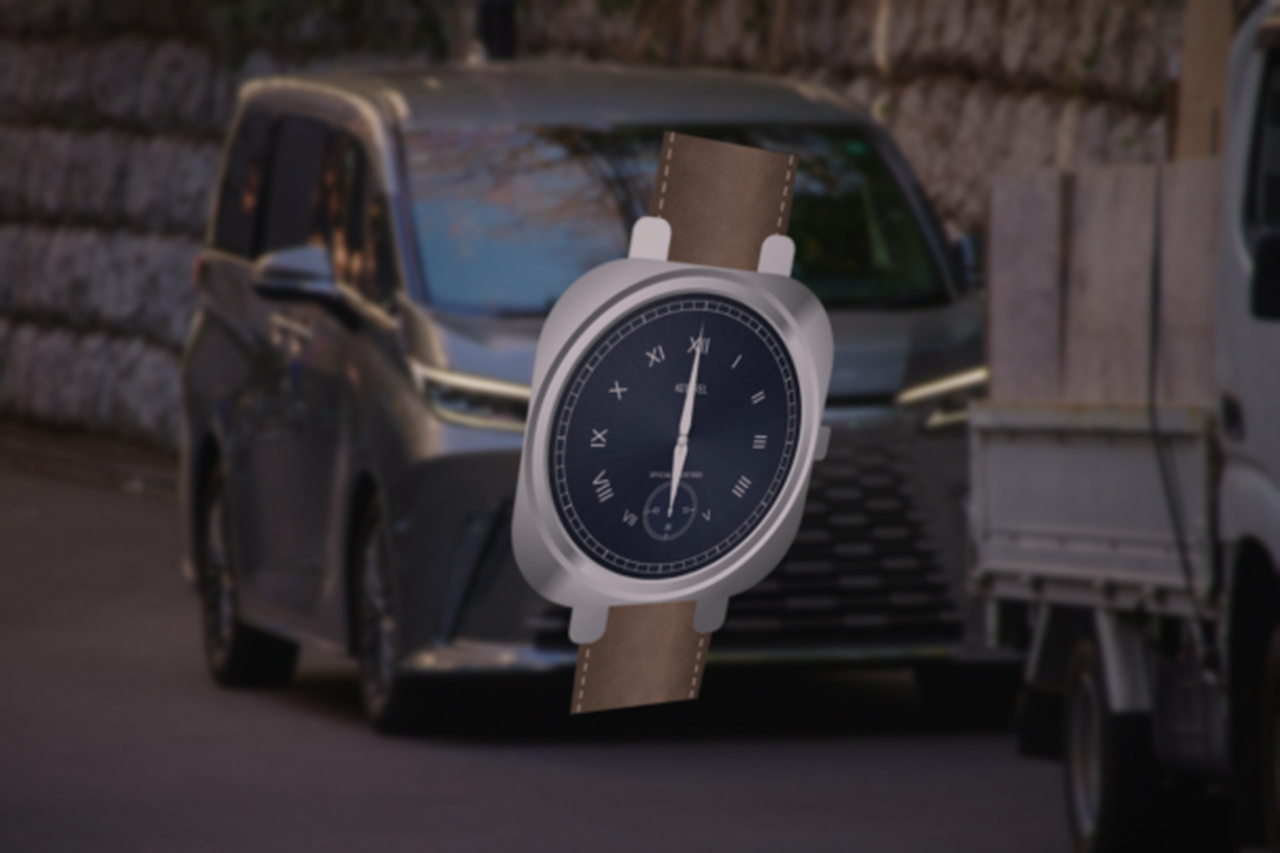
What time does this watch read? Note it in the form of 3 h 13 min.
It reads 6 h 00 min
